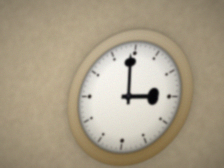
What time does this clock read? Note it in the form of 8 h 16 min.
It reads 2 h 59 min
